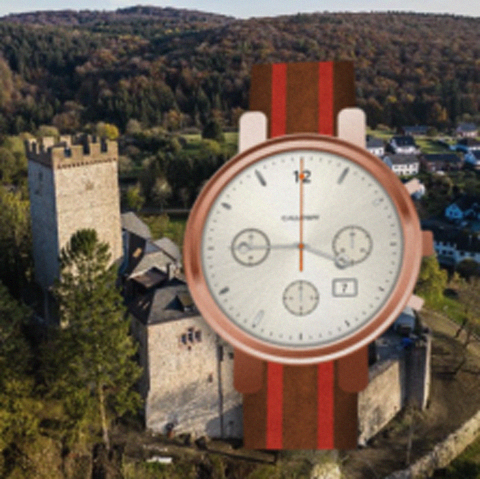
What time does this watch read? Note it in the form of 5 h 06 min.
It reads 3 h 45 min
